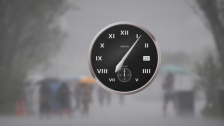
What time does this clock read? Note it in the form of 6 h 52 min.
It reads 7 h 06 min
